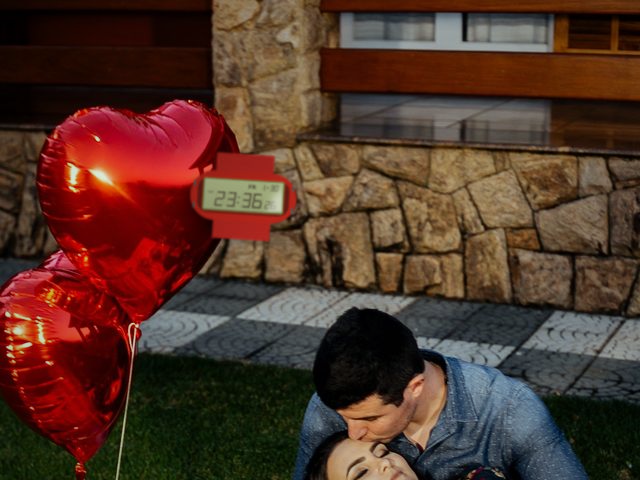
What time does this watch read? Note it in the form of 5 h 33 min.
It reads 23 h 36 min
